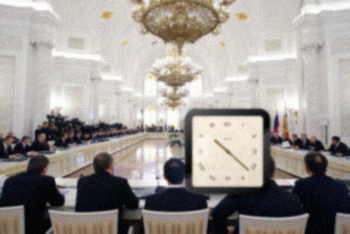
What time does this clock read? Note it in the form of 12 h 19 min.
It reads 10 h 22 min
